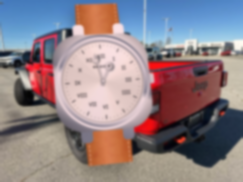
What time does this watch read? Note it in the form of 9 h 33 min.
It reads 12 h 58 min
